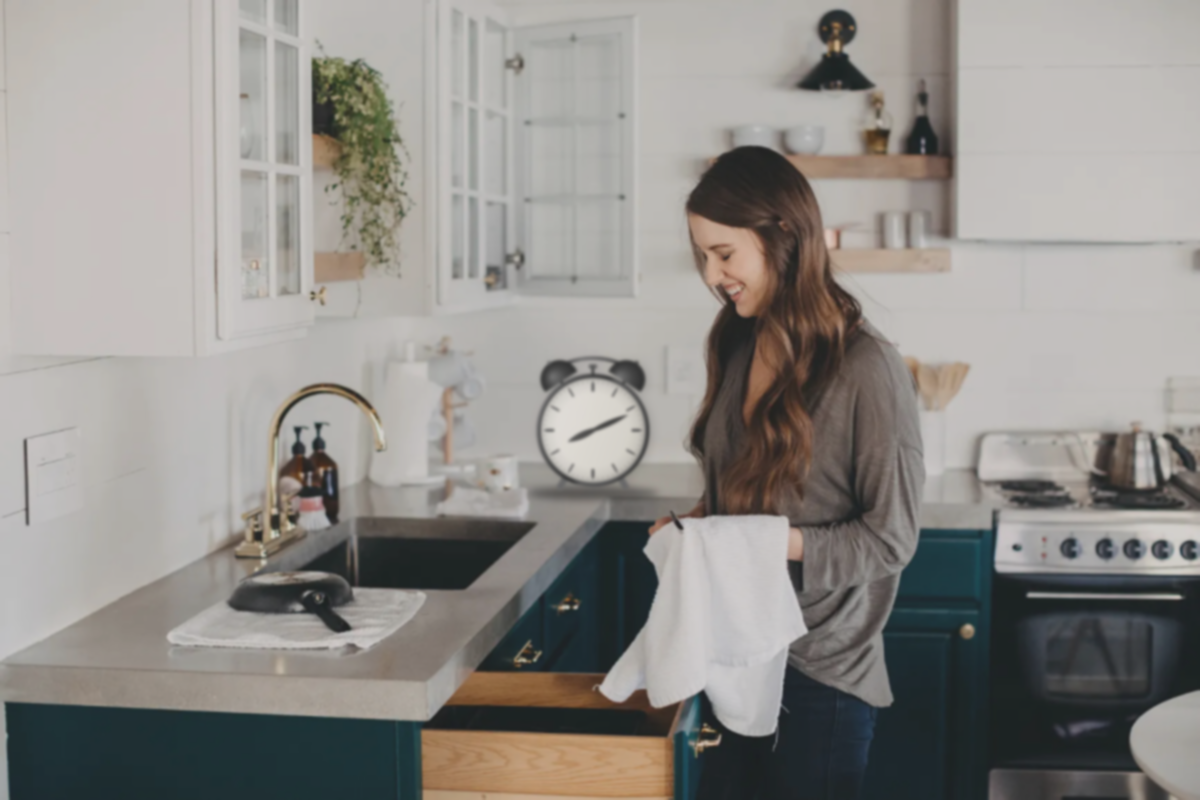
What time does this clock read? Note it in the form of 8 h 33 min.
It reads 8 h 11 min
